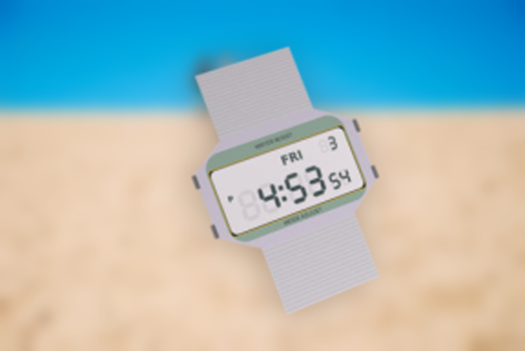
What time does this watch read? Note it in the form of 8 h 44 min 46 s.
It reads 4 h 53 min 54 s
